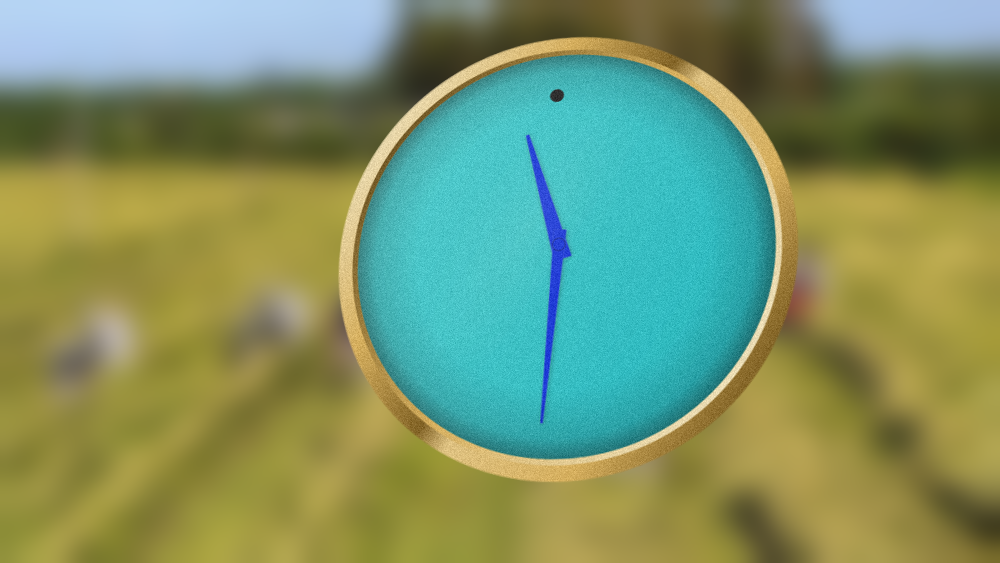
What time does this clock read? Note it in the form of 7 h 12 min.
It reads 11 h 31 min
